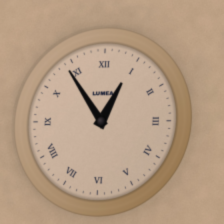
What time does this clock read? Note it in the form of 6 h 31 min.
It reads 12 h 54 min
